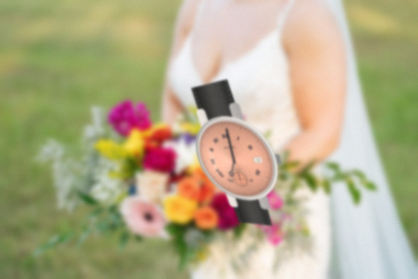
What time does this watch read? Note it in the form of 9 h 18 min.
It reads 7 h 01 min
